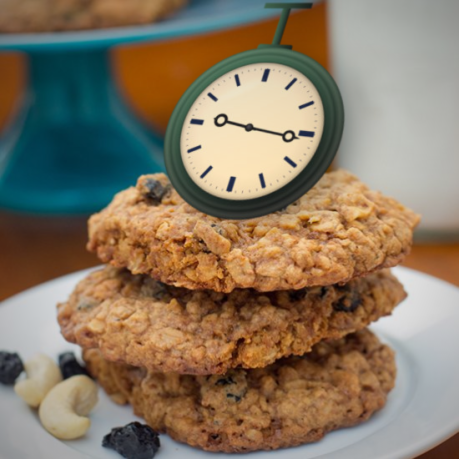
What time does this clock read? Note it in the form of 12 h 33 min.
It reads 9 h 16 min
